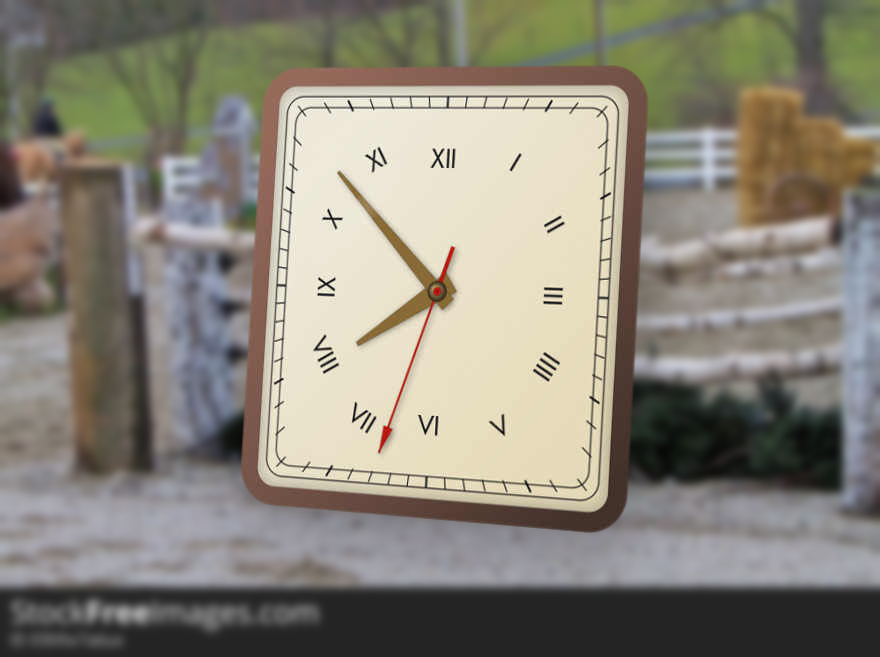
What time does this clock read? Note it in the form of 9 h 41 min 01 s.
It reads 7 h 52 min 33 s
